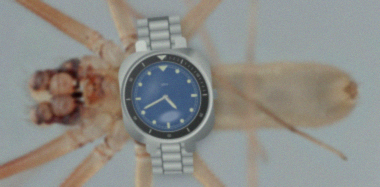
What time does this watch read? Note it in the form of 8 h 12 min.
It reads 4 h 41 min
